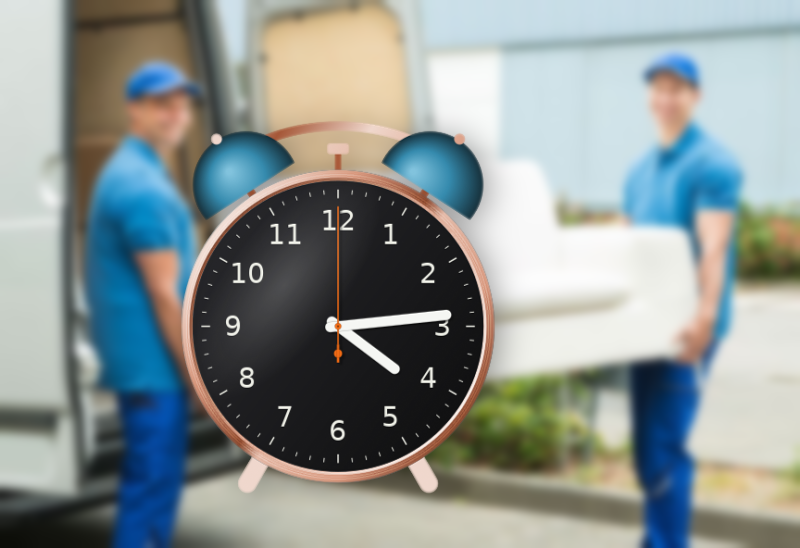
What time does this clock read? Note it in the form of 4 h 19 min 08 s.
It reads 4 h 14 min 00 s
